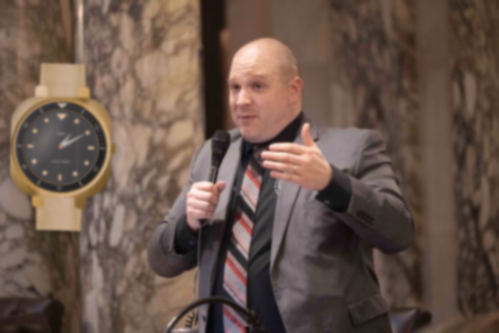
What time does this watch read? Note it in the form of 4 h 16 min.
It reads 1 h 10 min
